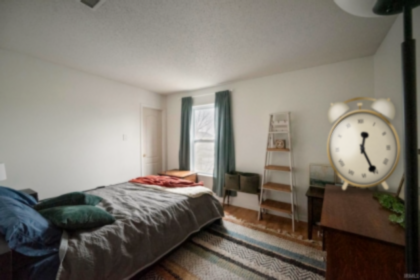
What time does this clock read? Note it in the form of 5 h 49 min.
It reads 12 h 26 min
